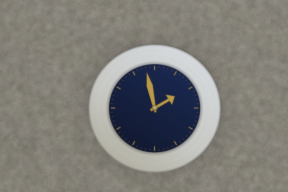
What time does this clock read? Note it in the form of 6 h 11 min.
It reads 1 h 58 min
